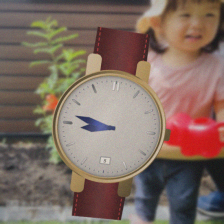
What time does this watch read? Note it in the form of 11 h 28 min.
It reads 8 h 47 min
